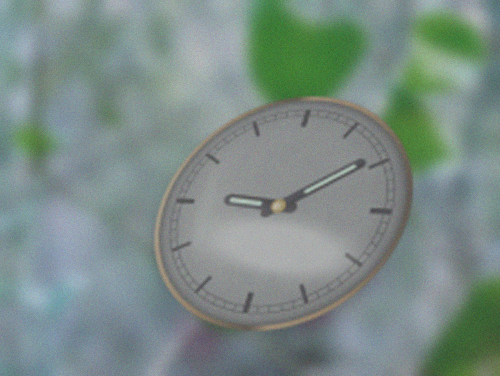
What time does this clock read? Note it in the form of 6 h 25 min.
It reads 9 h 09 min
